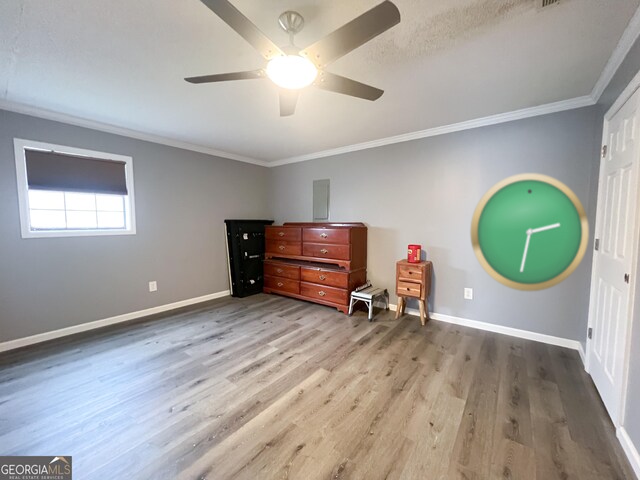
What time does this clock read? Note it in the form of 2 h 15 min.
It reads 2 h 32 min
